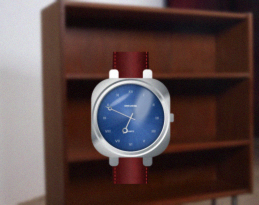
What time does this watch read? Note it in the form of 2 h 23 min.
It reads 6 h 49 min
